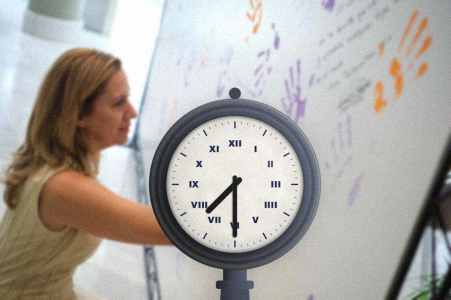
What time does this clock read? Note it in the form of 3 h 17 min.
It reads 7 h 30 min
